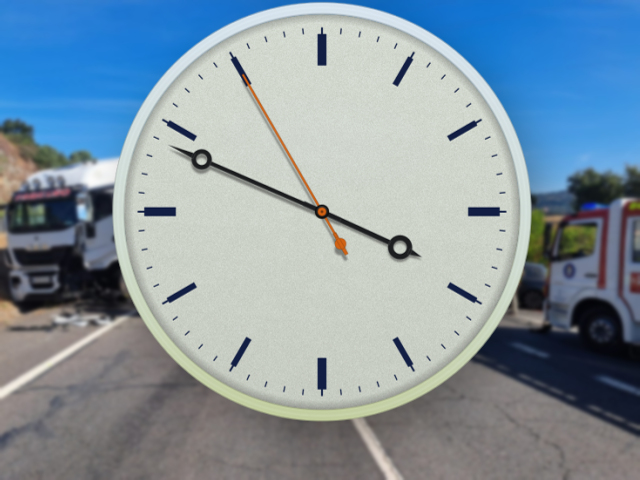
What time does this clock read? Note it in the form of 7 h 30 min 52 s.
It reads 3 h 48 min 55 s
